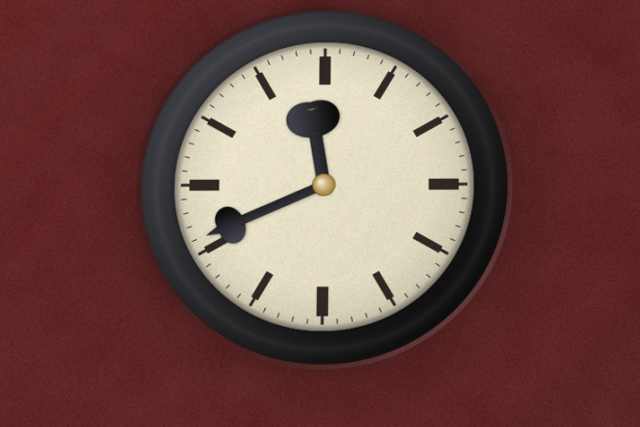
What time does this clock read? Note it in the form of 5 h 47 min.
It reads 11 h 41 min
